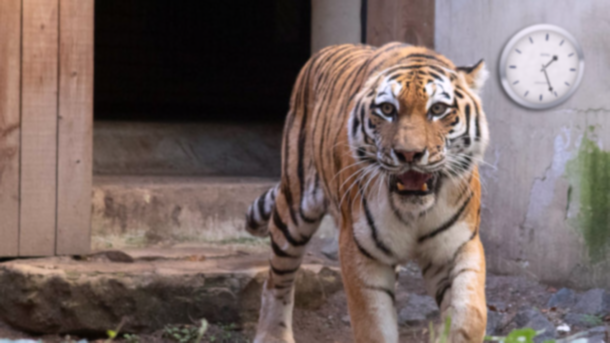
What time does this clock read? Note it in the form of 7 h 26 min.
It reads 1 h 26 min
